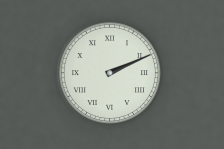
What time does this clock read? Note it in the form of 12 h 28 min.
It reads 2 h 11 min
